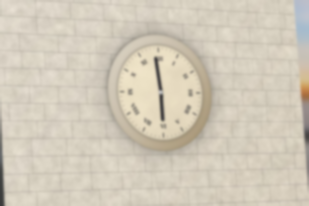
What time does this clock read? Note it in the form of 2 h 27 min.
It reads 5 h 59 min
